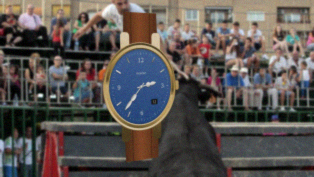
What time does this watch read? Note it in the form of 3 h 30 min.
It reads 2 h 37 min
